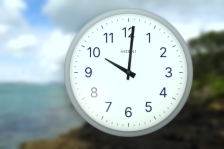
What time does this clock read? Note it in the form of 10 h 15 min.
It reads 10 h 01 min
